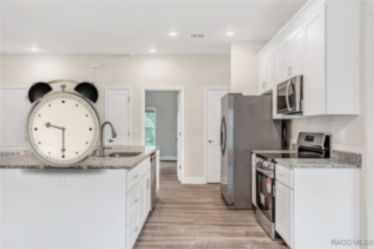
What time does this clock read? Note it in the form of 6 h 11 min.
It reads 9 h 30 min
